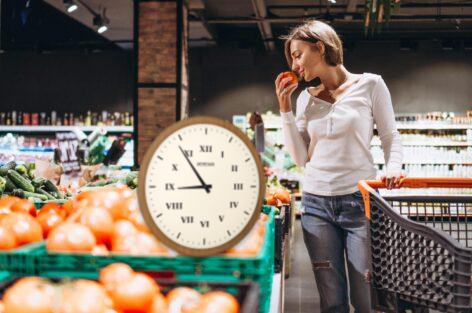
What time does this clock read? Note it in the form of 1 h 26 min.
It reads 8 h 54 min
